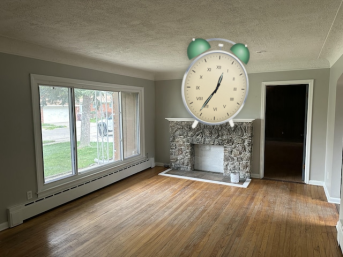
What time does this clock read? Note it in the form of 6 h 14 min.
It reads 12 h 36 min
